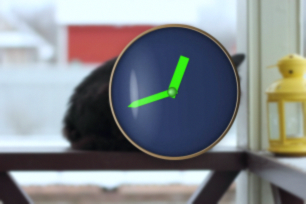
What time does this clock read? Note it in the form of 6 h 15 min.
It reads 12 h 42 min
